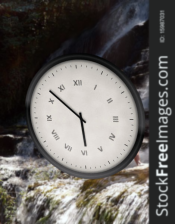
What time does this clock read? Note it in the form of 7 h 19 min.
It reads 5 h 52 min
